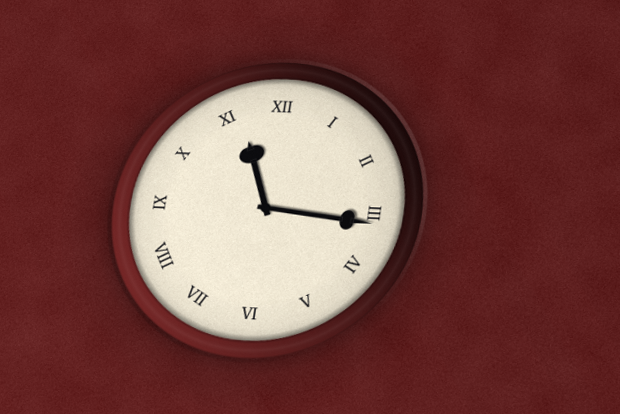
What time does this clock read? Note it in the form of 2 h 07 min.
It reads 11 h 16 min
